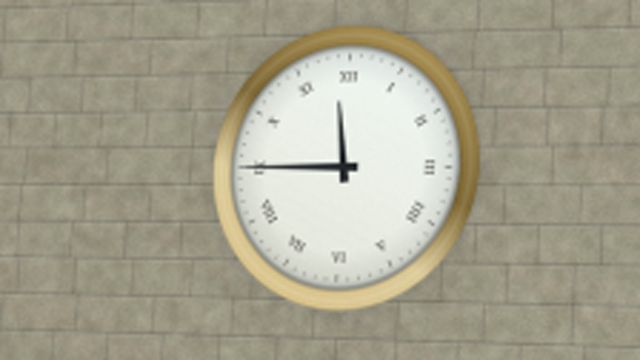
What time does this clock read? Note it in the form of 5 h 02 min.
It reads 11 h 45 min
